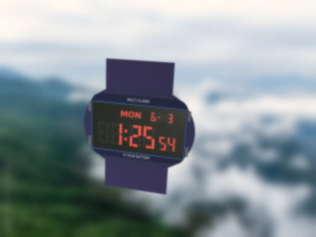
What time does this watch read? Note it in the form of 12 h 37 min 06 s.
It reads 1 h 25 min 54 s
